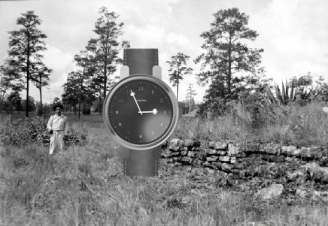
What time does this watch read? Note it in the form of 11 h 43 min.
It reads 2 h 56 min
